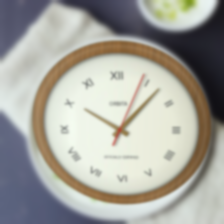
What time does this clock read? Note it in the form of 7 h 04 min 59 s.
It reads 10 h 07 min 04 s
